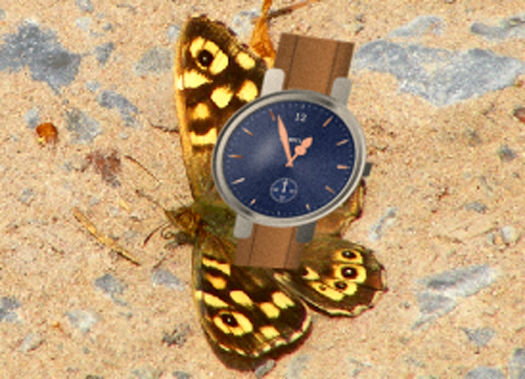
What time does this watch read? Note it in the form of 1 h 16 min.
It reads 12 h 56 min
